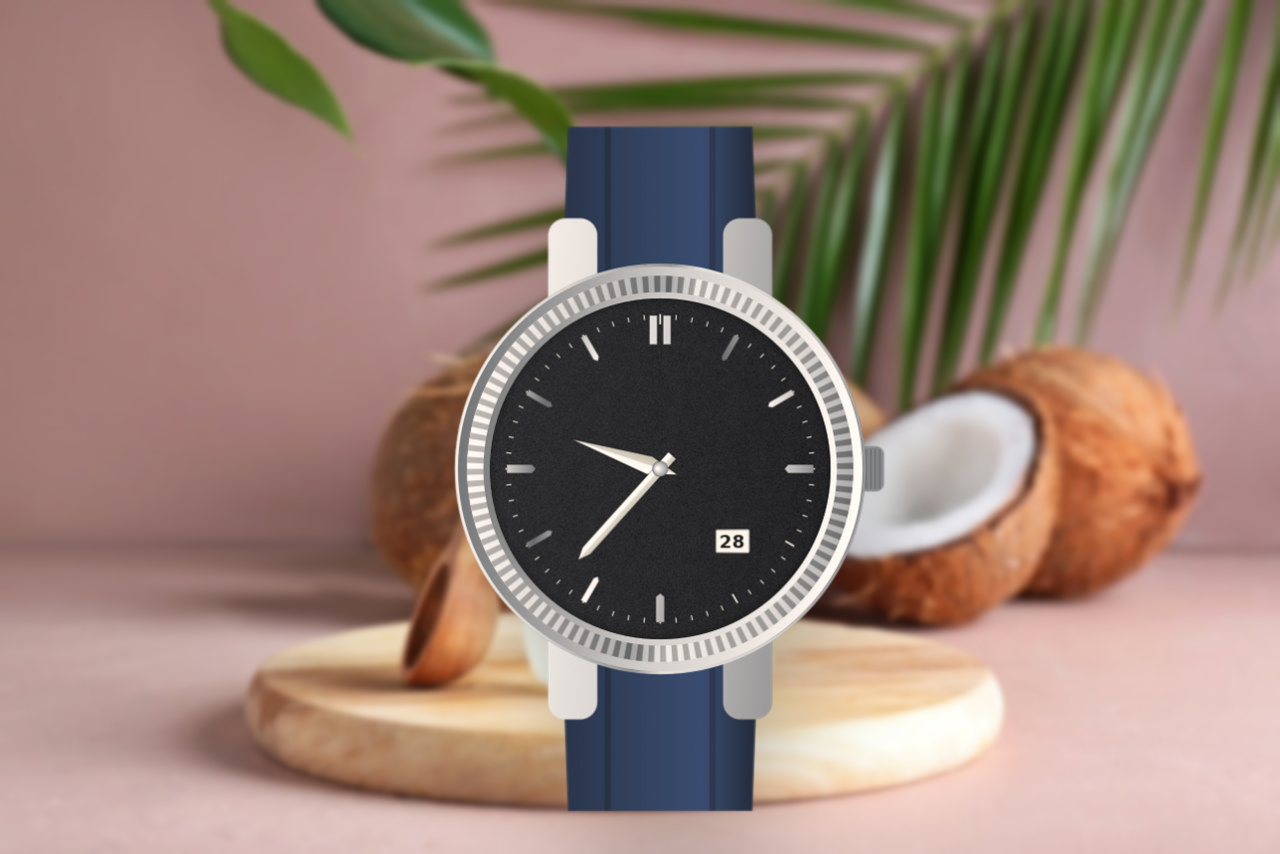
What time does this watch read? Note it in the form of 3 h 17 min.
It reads 9 h 37 min
